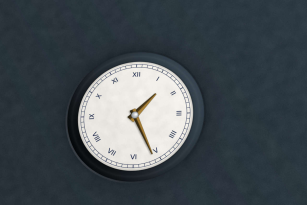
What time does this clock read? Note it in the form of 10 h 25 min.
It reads 1 h 26 min
